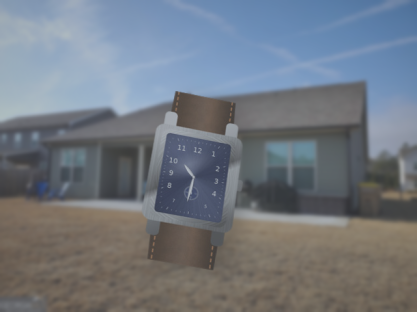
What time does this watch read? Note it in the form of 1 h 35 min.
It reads 10 h 31 min
